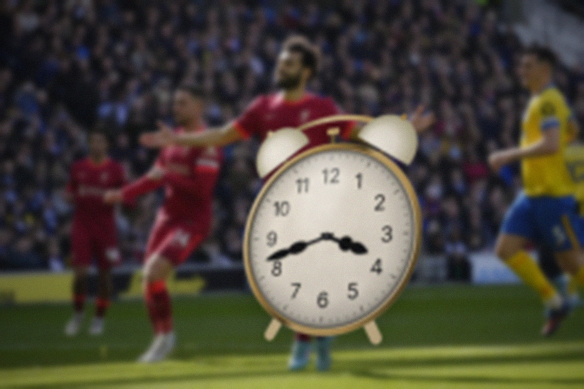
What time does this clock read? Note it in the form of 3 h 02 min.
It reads 3 h 42 min
